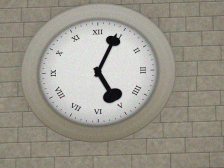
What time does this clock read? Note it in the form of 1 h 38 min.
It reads 5 h 04 min
